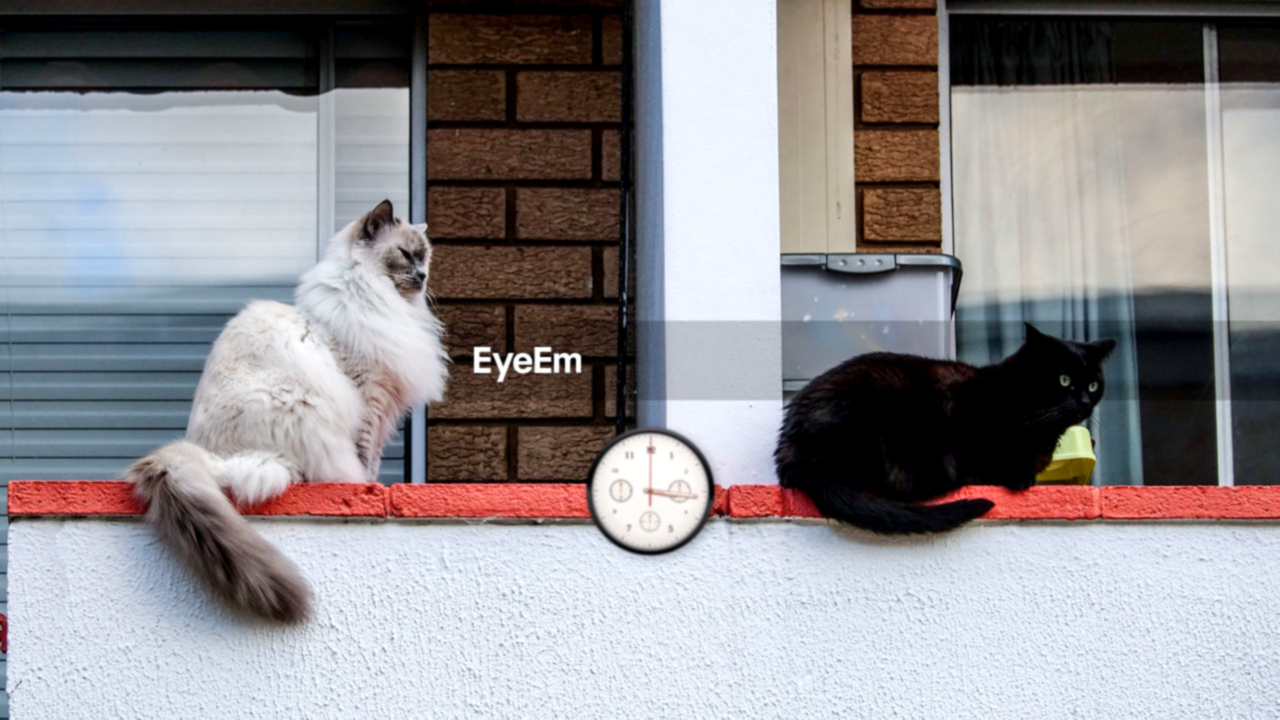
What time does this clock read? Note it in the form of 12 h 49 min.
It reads 3 h 16 min
